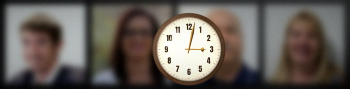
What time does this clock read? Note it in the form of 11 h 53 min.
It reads 3 h 02 min
